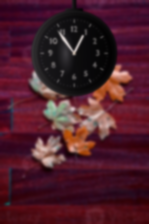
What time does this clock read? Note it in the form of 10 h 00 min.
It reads 12 h 54 min
